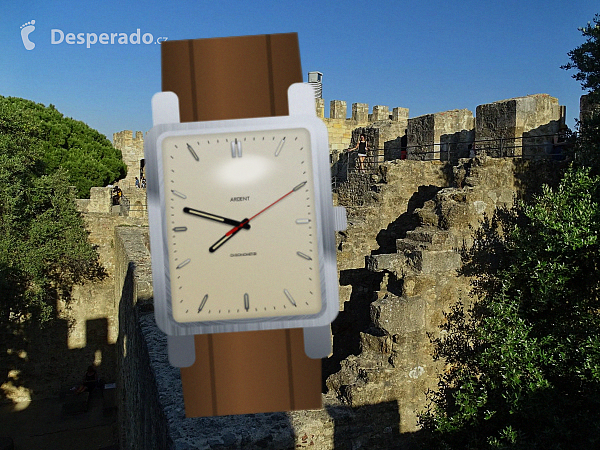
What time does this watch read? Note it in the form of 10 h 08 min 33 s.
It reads 7 h 48 min 10 s
